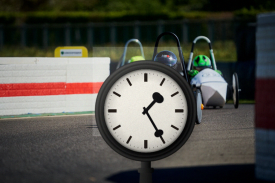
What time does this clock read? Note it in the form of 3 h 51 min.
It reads 1 h 25 min
